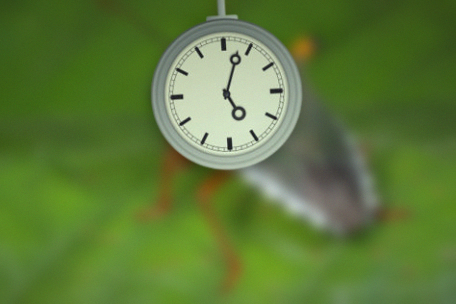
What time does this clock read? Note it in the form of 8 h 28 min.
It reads 5 h 03 min
